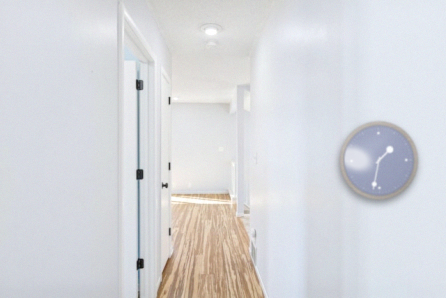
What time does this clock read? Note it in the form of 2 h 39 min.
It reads 1 h 32 min
